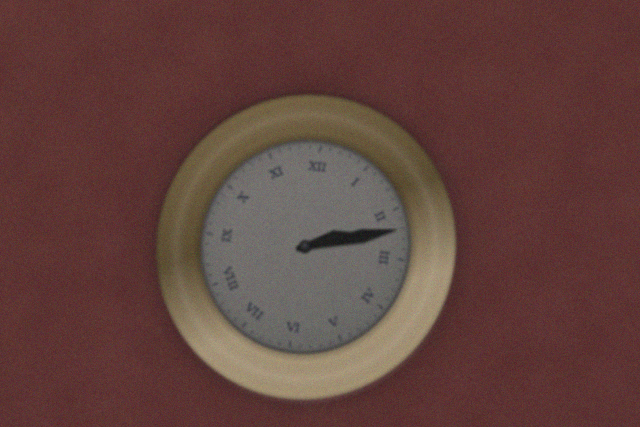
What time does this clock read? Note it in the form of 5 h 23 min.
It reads 2 h 12 min
